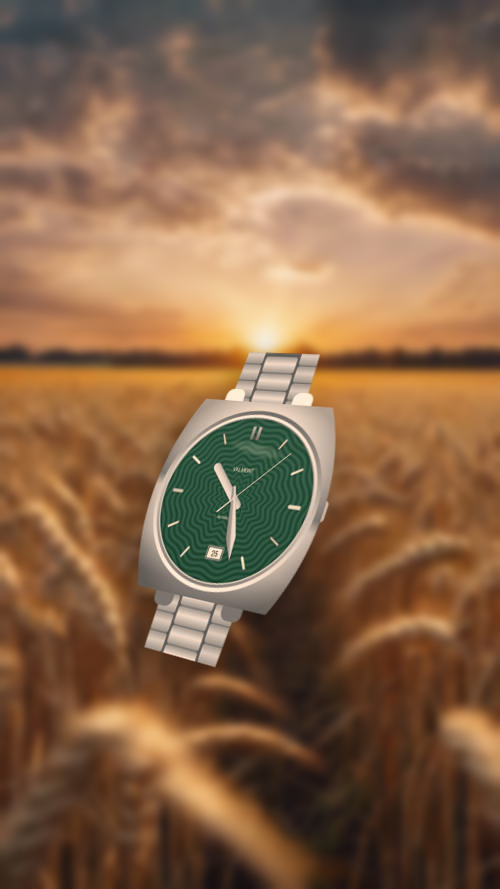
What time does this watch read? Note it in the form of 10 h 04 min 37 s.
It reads 10 h 27 min 07 s
